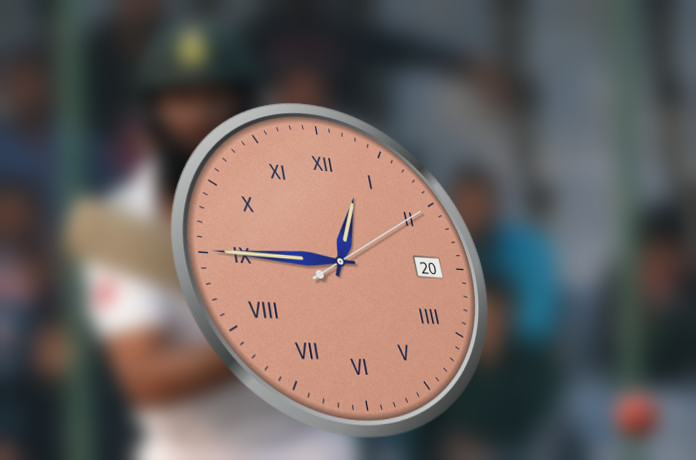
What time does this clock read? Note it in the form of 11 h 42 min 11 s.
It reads 12 h 45 min 10 s
